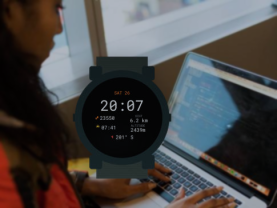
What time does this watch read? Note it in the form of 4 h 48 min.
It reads 20 h 07 min
